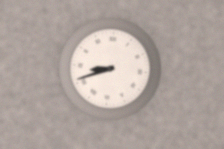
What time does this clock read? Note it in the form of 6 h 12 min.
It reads 8 h 41 min
